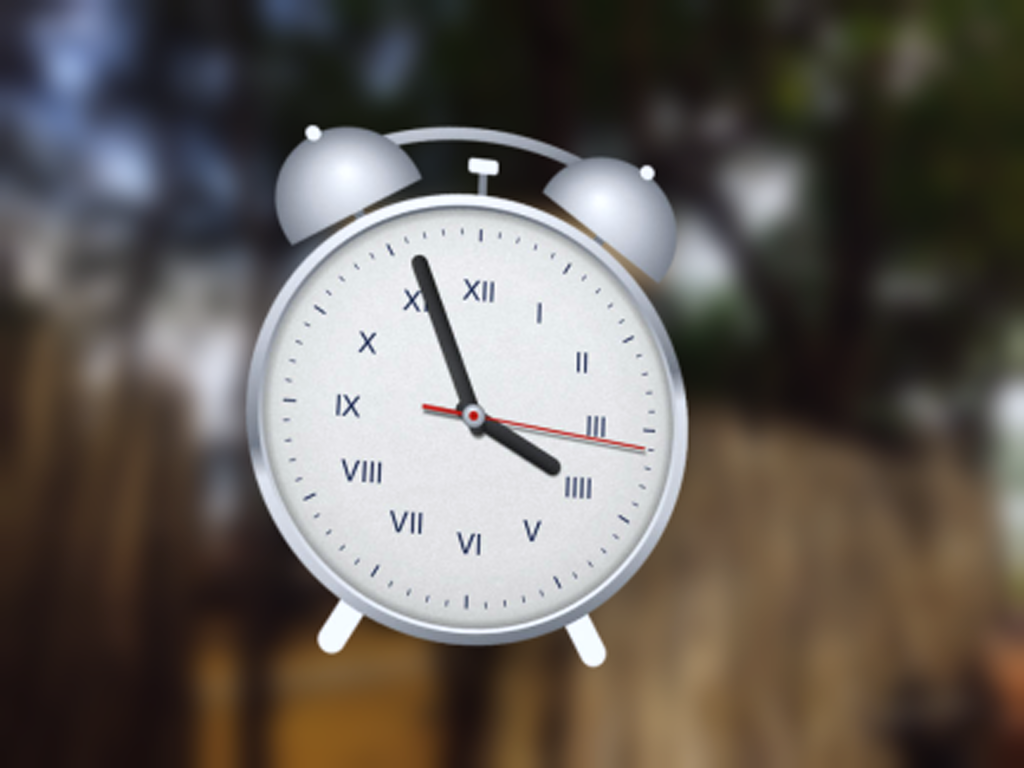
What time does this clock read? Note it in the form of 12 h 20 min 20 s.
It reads 3 h 56 min 16 s
